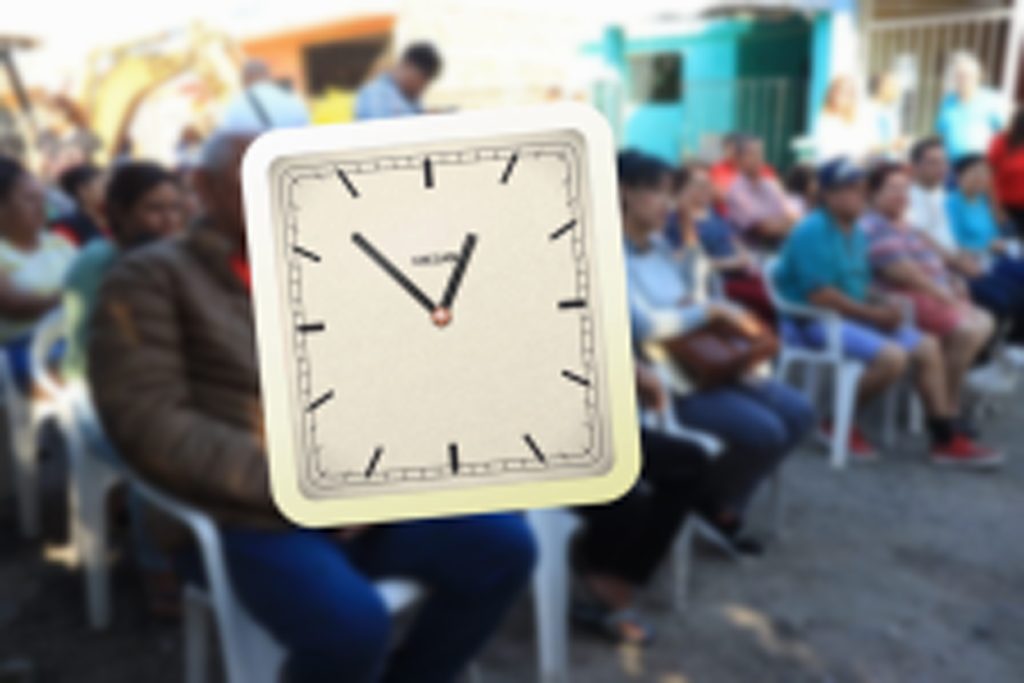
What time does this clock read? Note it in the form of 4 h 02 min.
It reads 12 h 53 min
